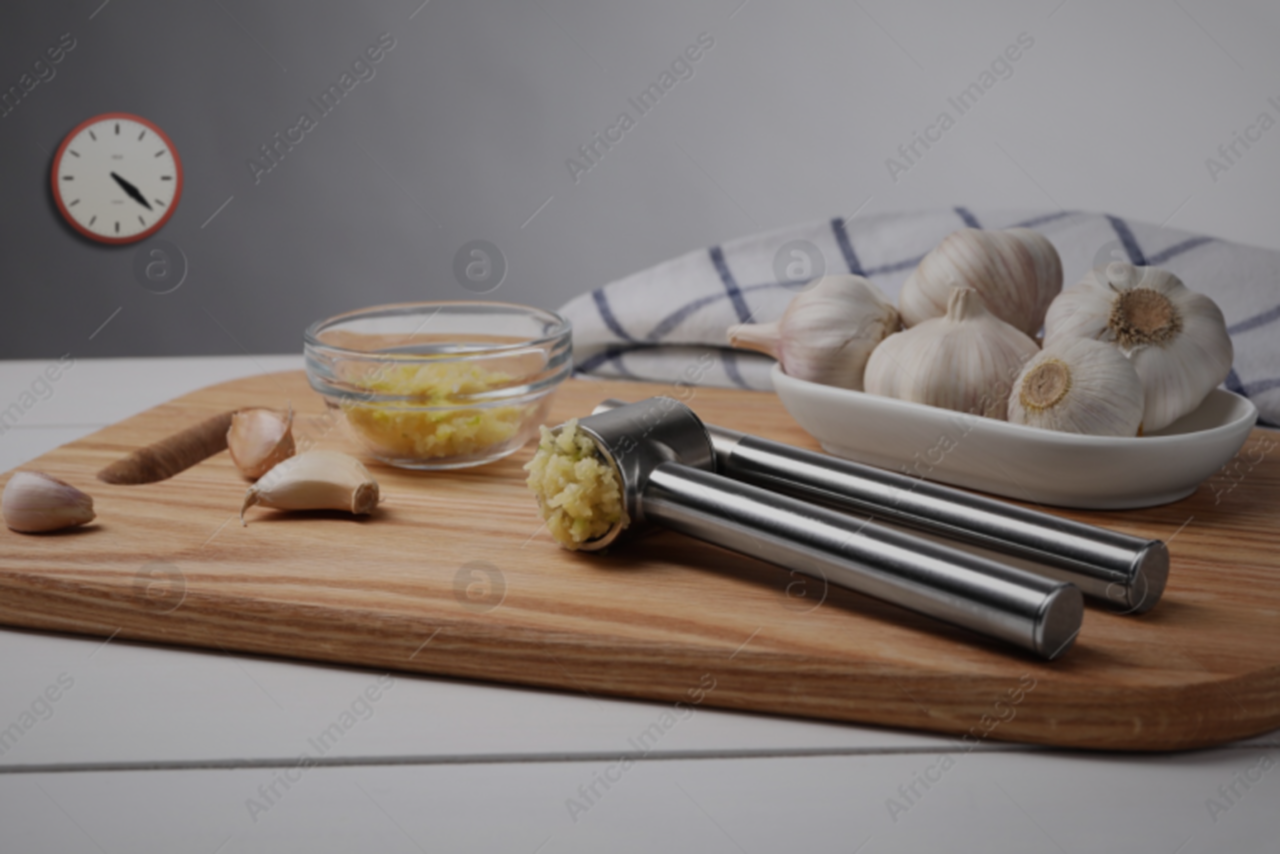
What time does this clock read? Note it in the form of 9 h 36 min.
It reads 4 h 22 min
